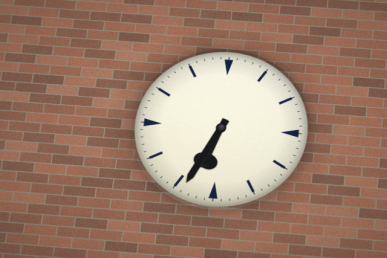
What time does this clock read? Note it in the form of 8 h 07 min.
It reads 6 h 34 min
